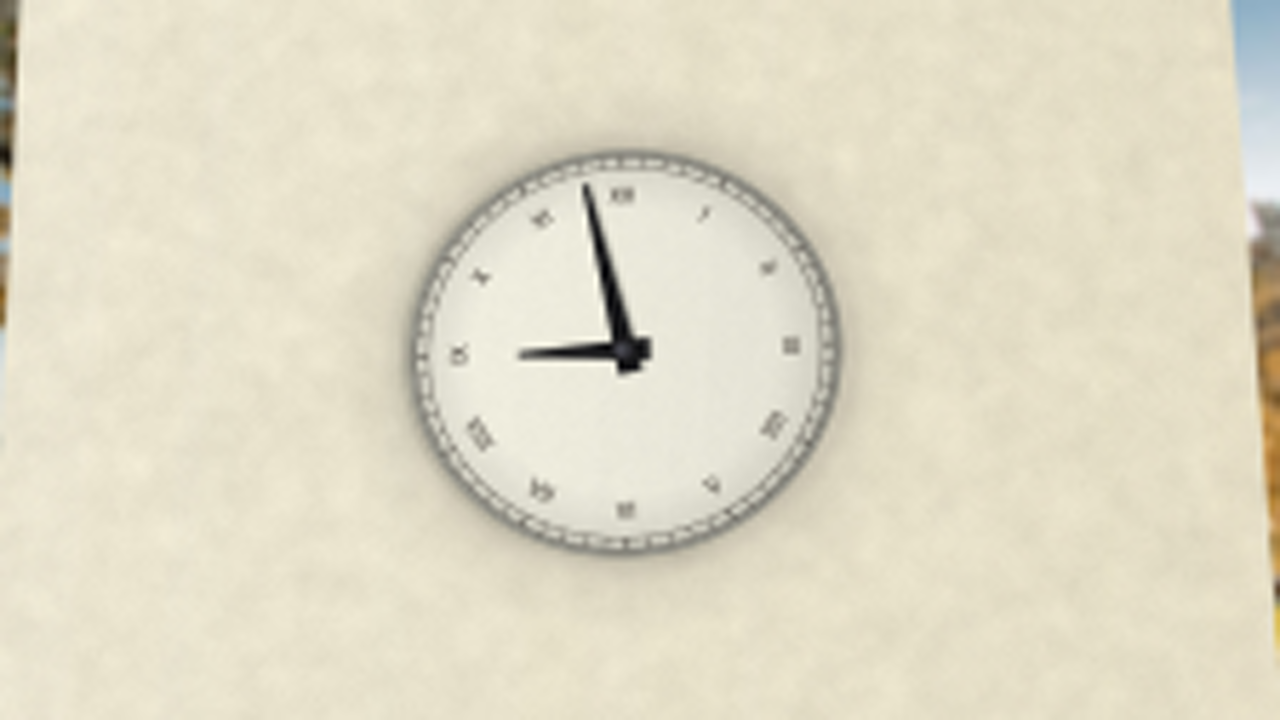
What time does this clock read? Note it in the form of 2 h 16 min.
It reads 8 h 58 min
